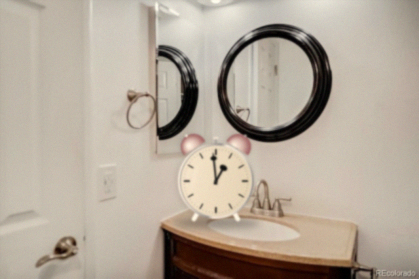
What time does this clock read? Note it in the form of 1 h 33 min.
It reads 12 h 59 min
